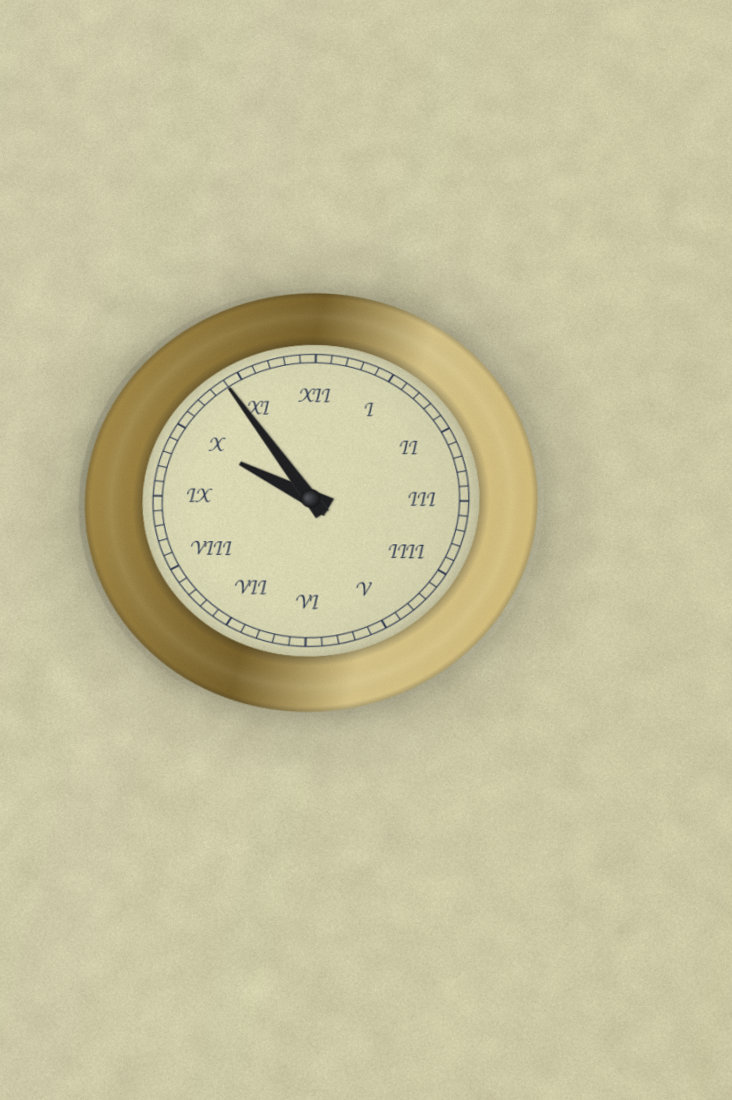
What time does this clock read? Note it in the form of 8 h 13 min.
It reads 9 h 54 min
